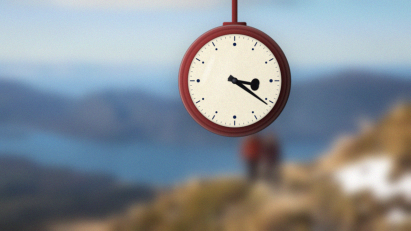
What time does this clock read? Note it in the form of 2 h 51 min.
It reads 3 h 21 min
